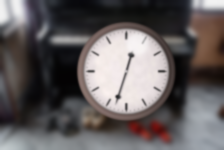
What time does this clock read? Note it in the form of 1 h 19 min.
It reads 12 h 33 min
